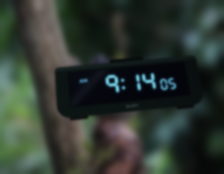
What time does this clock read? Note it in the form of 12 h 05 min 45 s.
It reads 9 h 14 min 05 s
